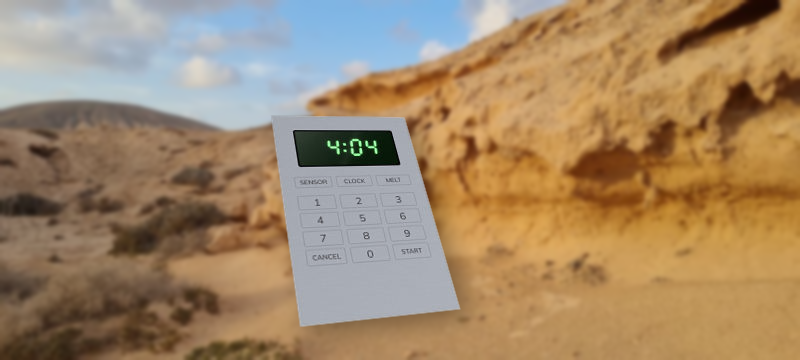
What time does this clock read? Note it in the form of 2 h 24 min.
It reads 4 h 04 min
